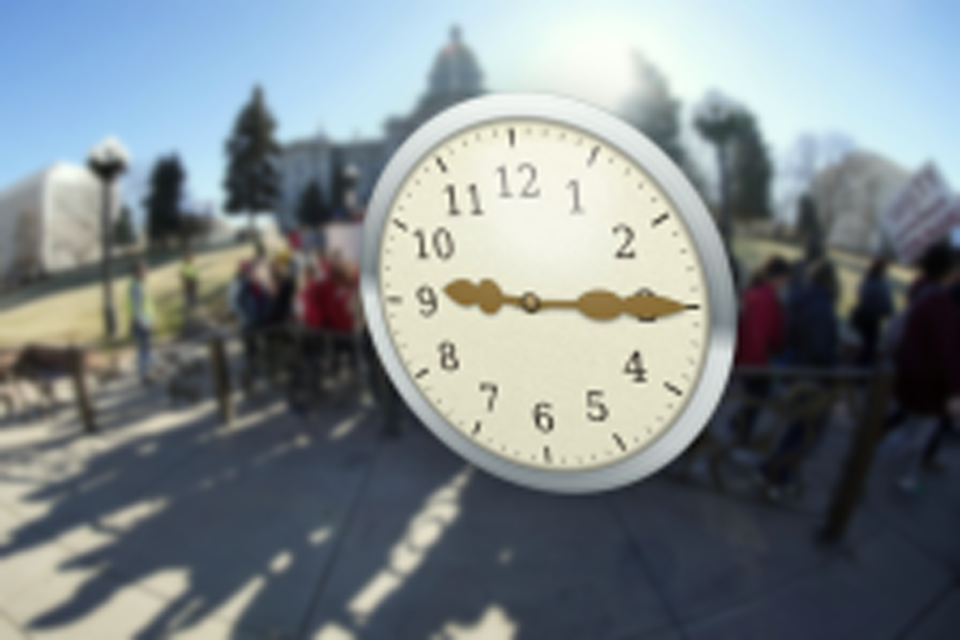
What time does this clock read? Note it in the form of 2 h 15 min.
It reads 9 h 15 min
